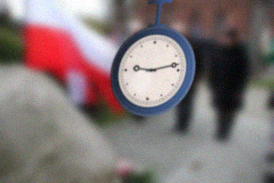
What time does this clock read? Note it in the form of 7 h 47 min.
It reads 9 h 13 min
